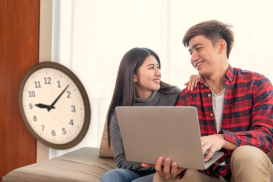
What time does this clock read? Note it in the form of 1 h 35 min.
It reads 9 h 08 min
